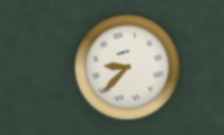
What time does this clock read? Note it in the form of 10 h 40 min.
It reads 9 h 40 min
